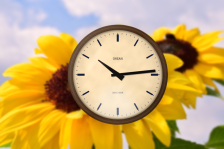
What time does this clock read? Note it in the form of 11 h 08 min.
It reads 10 h 14 min
